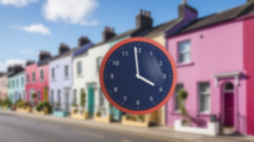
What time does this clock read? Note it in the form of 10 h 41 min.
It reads 3 h 59 min
